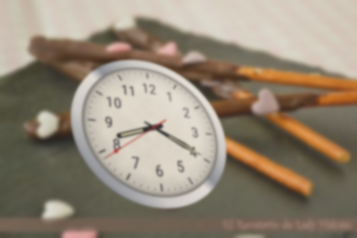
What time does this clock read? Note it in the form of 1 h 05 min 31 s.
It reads 8 h 19 min 39 s
